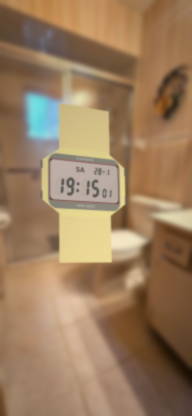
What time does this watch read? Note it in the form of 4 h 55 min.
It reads 19 h 15 min
